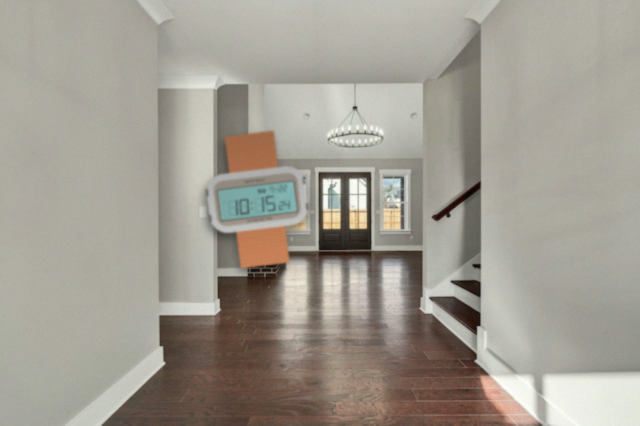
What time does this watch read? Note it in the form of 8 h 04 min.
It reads 10 h 15 min
